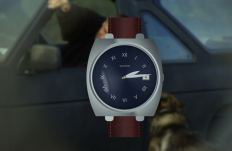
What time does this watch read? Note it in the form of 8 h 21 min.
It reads 2 h 14 min
